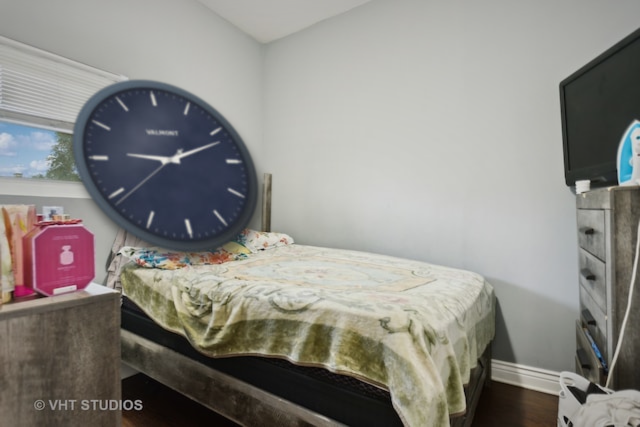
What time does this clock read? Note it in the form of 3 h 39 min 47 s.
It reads 9 h 11 min 39 s
